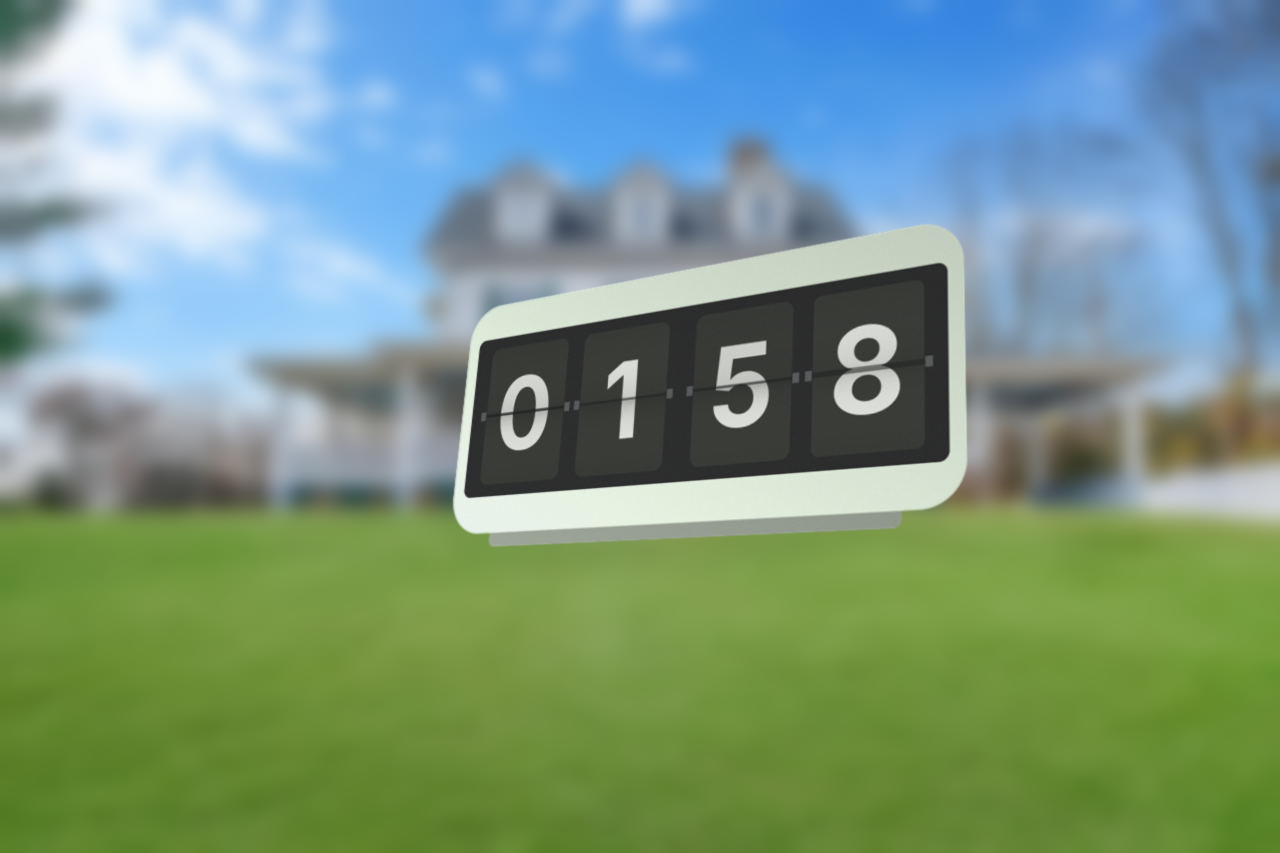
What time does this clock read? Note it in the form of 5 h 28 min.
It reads 1 h 58 min
